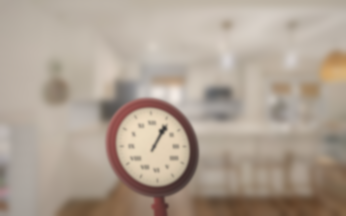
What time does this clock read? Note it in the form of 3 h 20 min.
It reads 1 h 06 min
